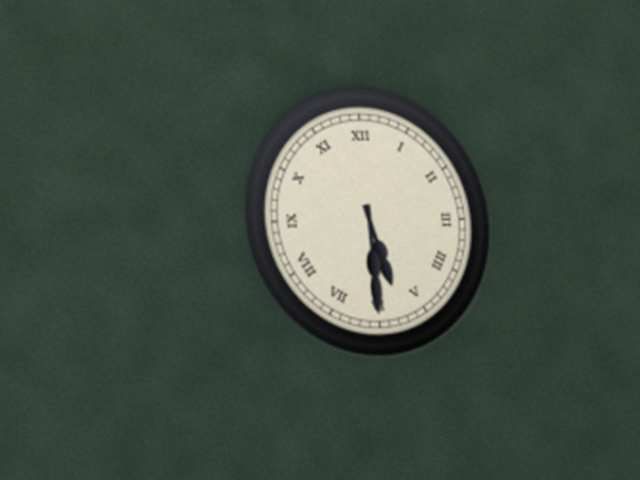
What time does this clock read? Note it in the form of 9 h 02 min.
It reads 5 h 30 min
